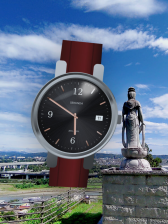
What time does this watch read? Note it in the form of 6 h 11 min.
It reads 5 h 50 min
